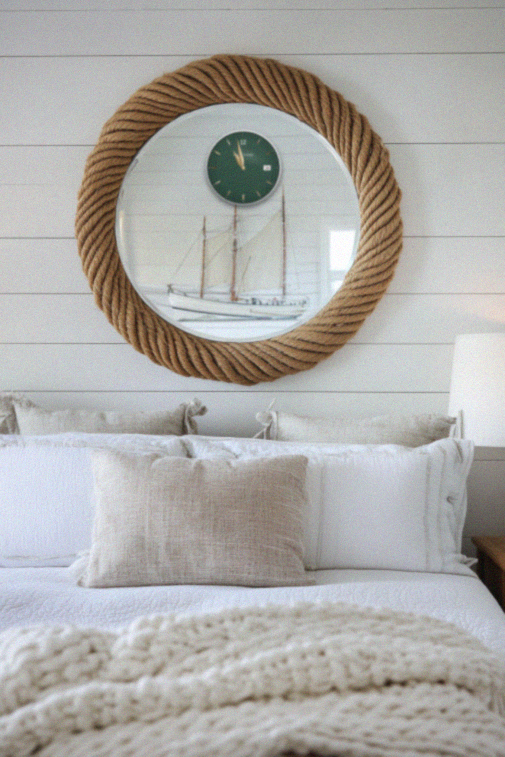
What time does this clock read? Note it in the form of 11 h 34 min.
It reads 10 h 58 min
